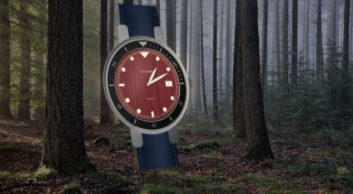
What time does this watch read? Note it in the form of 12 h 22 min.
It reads 1 h 11 min
